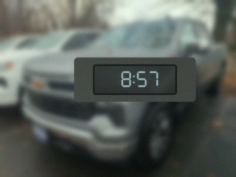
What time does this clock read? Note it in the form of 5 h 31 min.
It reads 8 h 57 min
